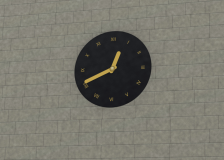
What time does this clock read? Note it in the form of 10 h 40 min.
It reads 12 h 41 min
